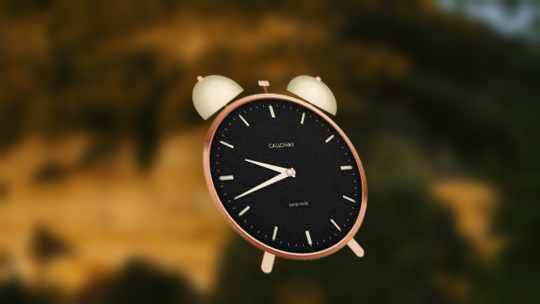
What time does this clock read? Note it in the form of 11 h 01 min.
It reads 9 h 42 min
